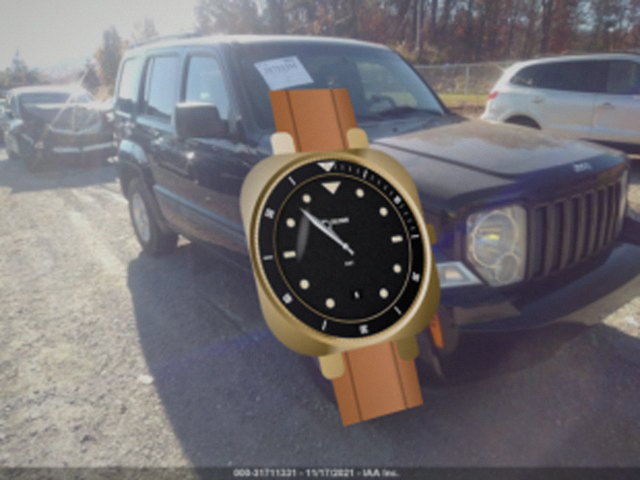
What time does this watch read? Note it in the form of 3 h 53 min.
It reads 10 h 53 min
